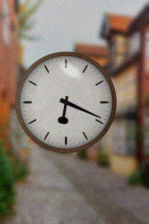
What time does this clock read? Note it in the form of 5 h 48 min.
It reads 6 h 19 min
